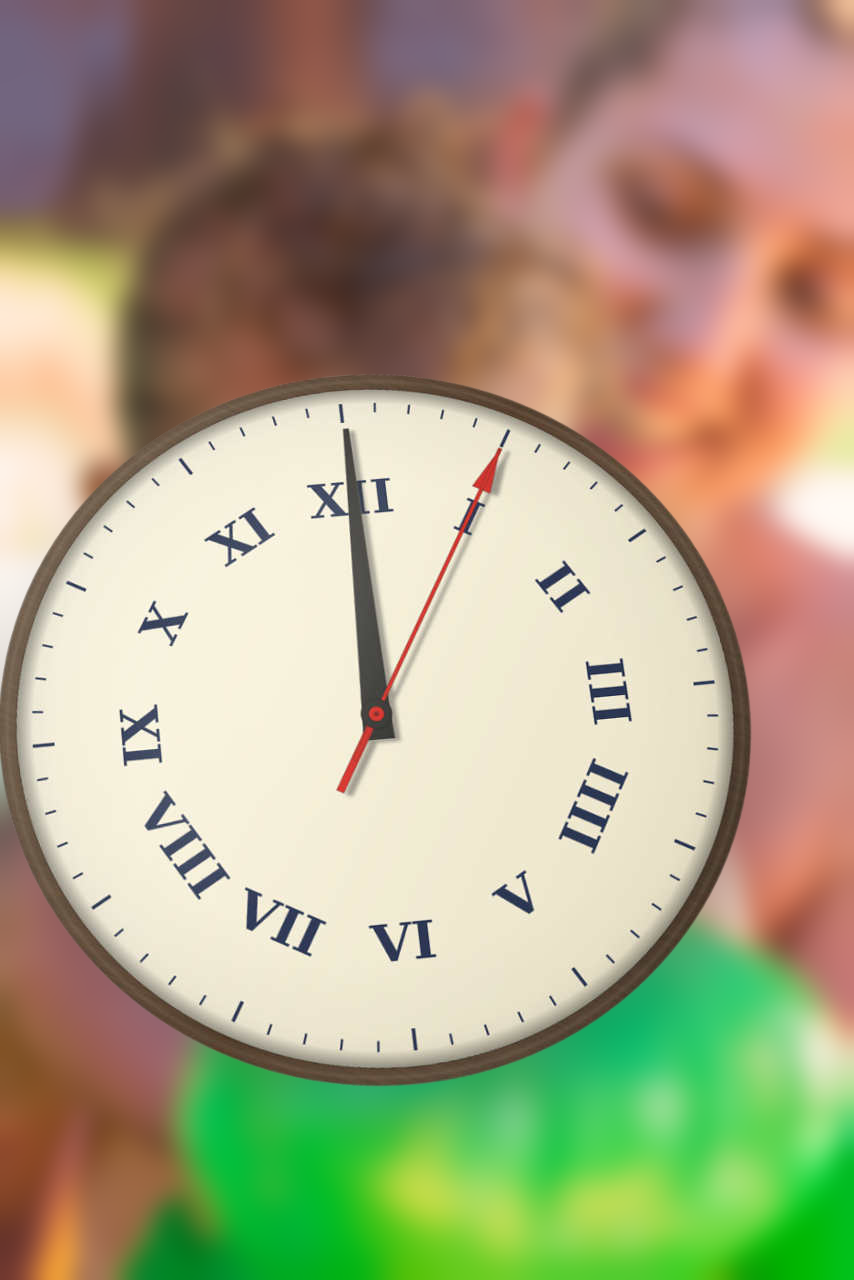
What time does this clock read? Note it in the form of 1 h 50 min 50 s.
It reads 12 h 00 min 05 s
